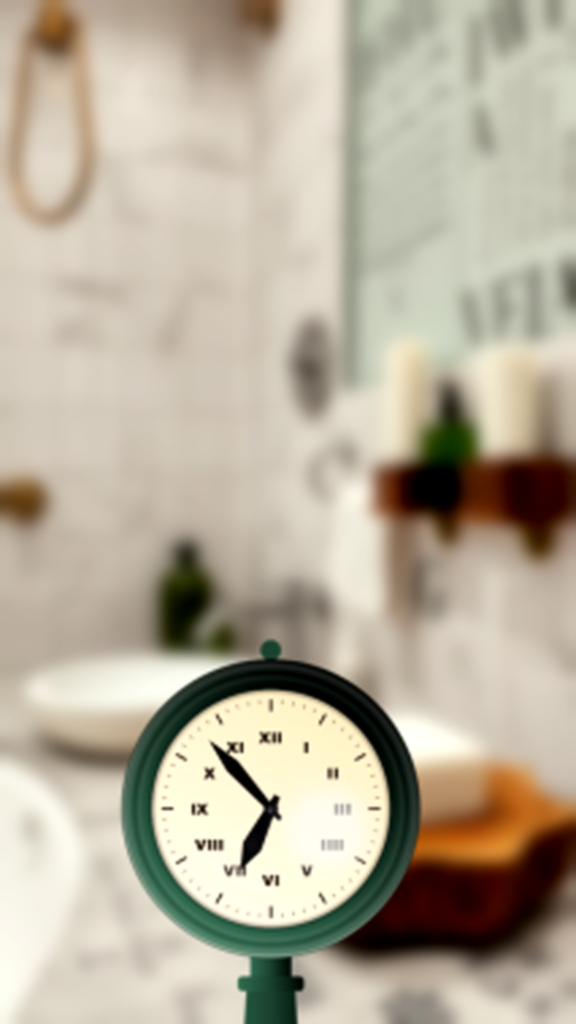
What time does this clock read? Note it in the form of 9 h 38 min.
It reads 6 h 53 min
